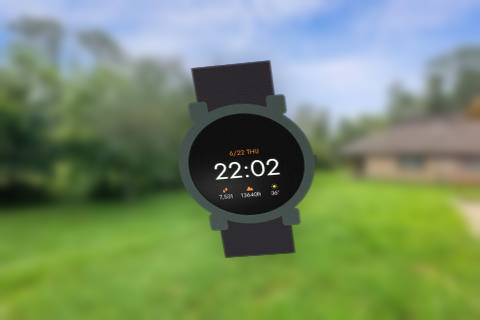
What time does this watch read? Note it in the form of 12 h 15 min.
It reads 22 h 02 min
